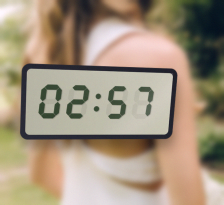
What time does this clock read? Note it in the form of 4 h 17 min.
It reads 2 h 57 min
